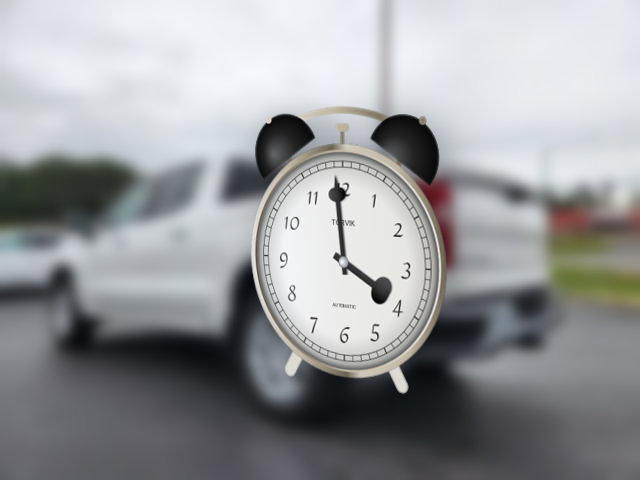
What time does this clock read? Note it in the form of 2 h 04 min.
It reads 3 h 59 min
